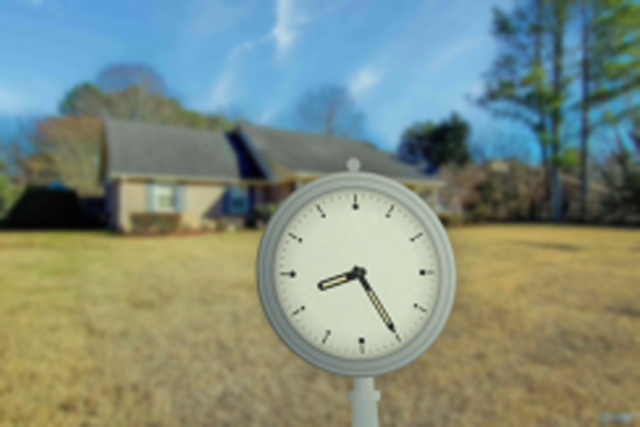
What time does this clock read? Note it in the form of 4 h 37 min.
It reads 8 h 25 min
